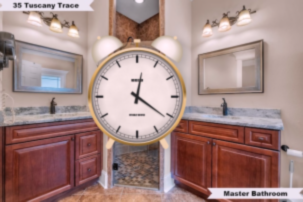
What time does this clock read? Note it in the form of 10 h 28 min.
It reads 12 h 21 min
